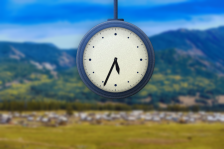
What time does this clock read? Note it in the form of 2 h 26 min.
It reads 5 h 34 min
